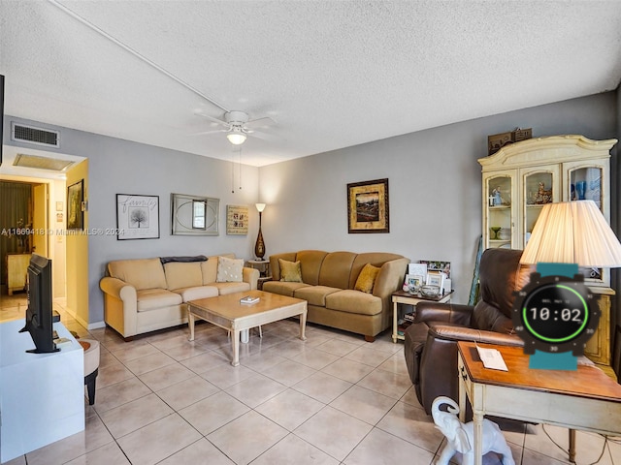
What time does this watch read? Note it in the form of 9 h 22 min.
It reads 10 h 02 min
